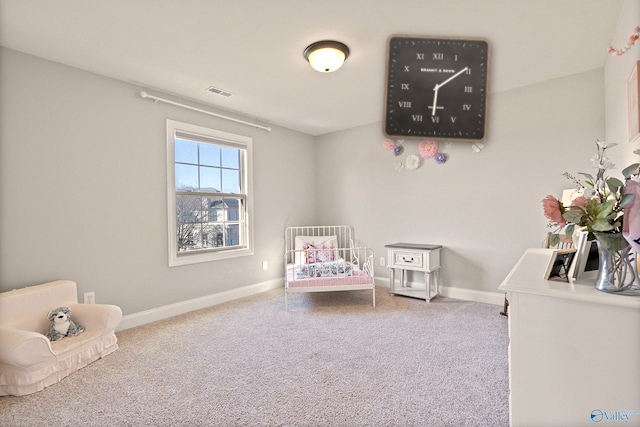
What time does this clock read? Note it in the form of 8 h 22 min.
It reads 6 h 09 min
